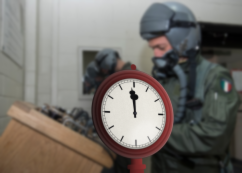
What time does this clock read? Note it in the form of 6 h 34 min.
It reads 11 h 59 min
